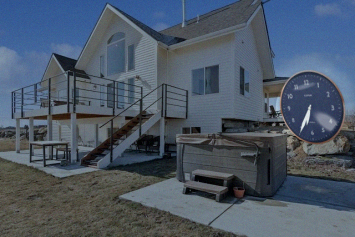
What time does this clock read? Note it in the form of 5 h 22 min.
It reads 6 h 35 min
